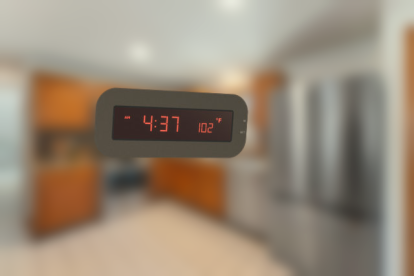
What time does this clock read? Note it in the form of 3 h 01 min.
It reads 4 h 37 min
